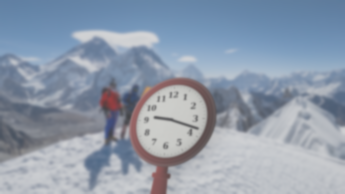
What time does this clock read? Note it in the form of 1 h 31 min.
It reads 9 h 18 min
